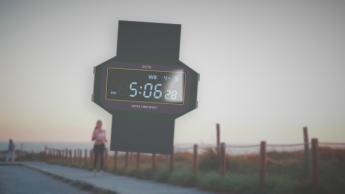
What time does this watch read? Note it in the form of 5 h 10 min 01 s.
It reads 5 h 06 min 28 s
